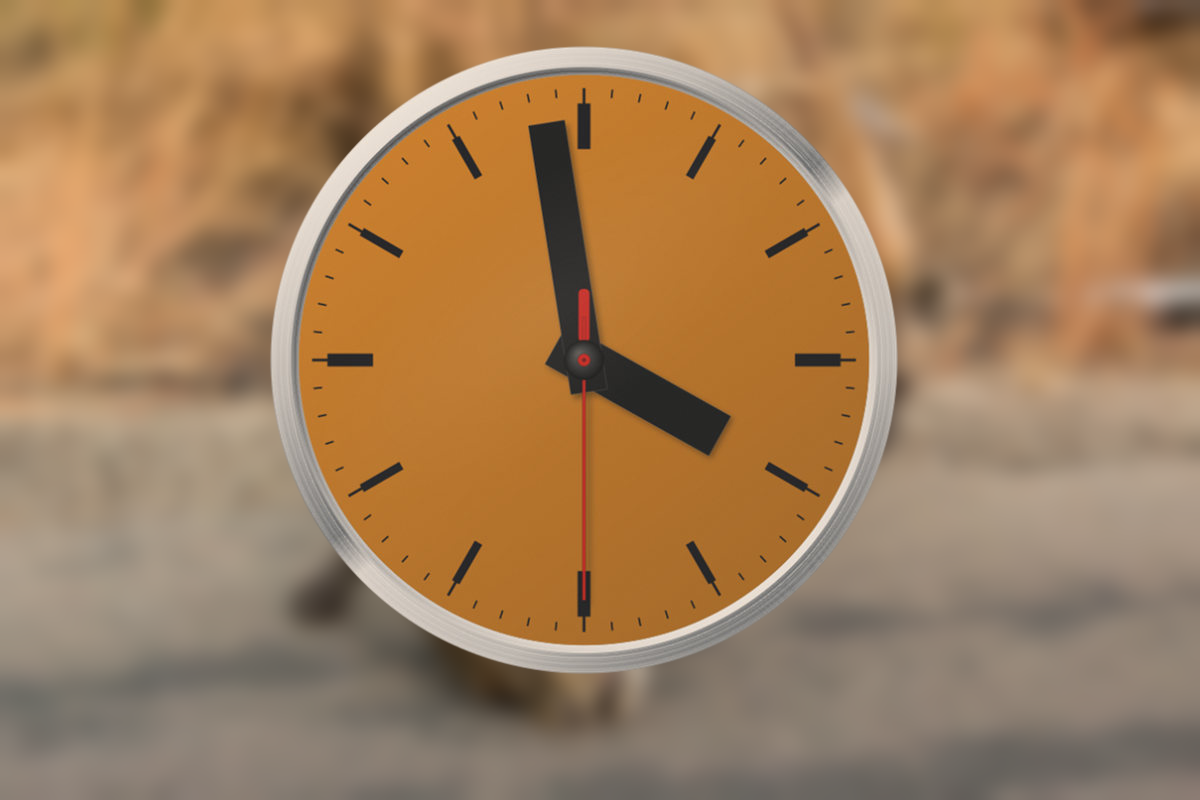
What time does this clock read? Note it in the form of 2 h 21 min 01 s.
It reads 3 h 58 min 30 s
